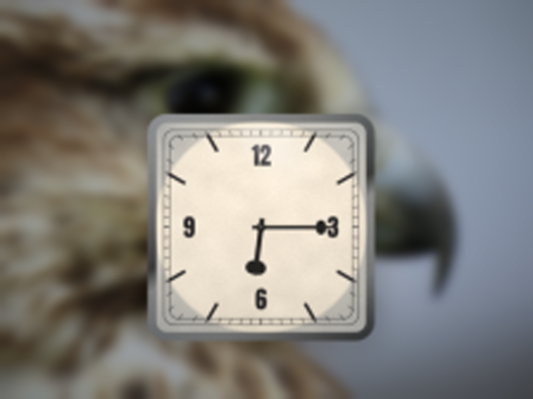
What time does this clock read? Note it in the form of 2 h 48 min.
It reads 6 h 15 min
